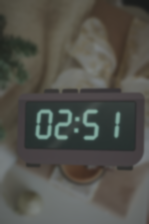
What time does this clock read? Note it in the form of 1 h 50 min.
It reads 2 h 51 min
